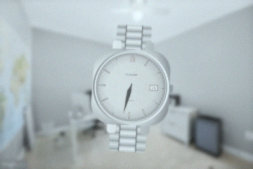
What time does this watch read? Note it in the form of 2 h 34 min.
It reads 6 h 32 min
